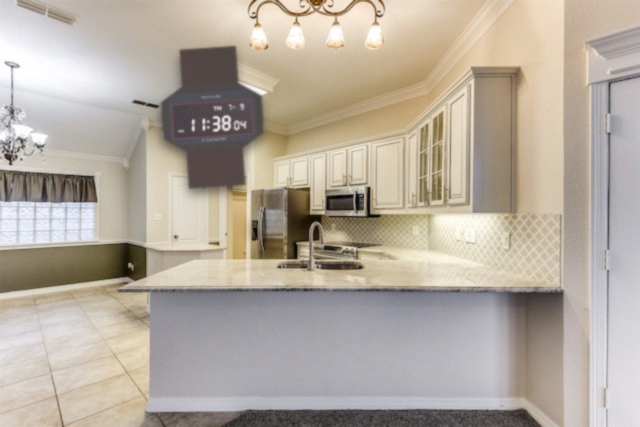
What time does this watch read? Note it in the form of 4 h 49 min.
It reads 11 h 38 min
